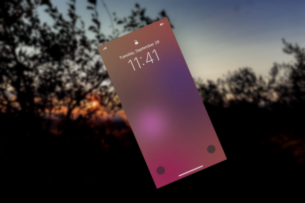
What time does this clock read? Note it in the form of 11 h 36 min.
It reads 11 h 41 min
